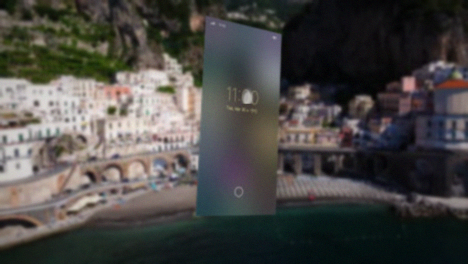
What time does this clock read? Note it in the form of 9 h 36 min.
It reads 11 h 00 min
